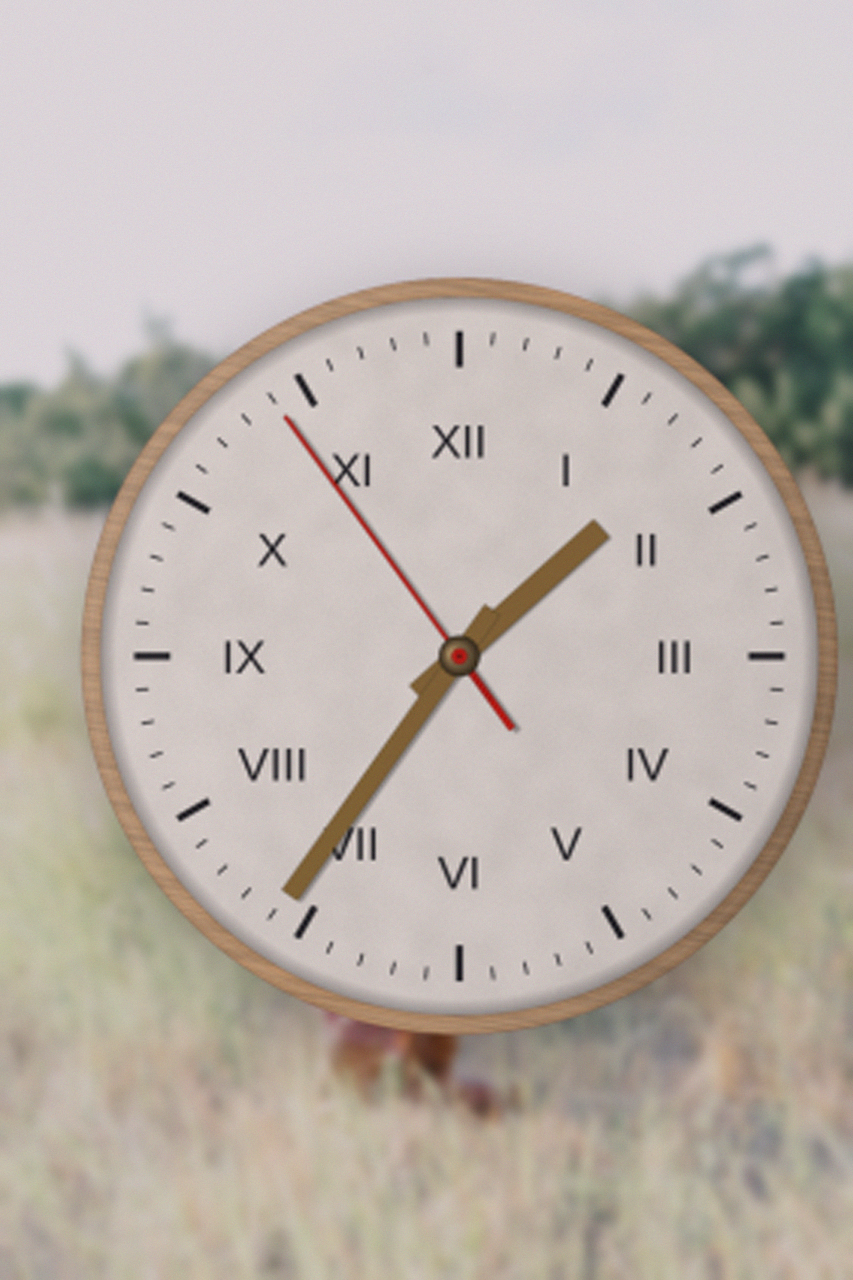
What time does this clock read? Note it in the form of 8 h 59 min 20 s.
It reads 1 h 35 min 54 s
